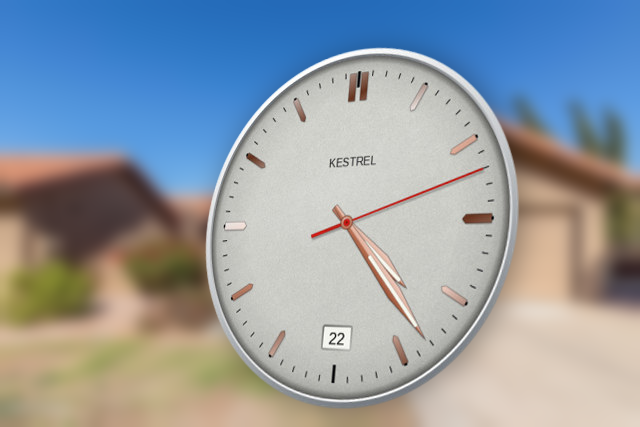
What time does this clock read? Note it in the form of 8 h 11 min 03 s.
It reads 4 h 23 min 12 s
